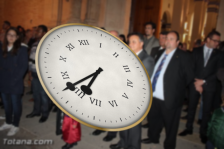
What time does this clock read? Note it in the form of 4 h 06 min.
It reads 7 h 42 min
